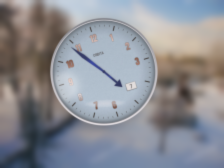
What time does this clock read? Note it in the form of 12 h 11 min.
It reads 4 h 54 min
